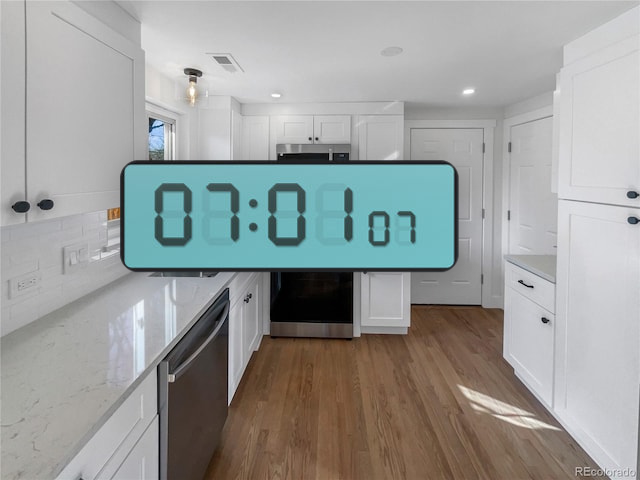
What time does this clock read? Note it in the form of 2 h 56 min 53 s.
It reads 7 h 01 min 07 s
